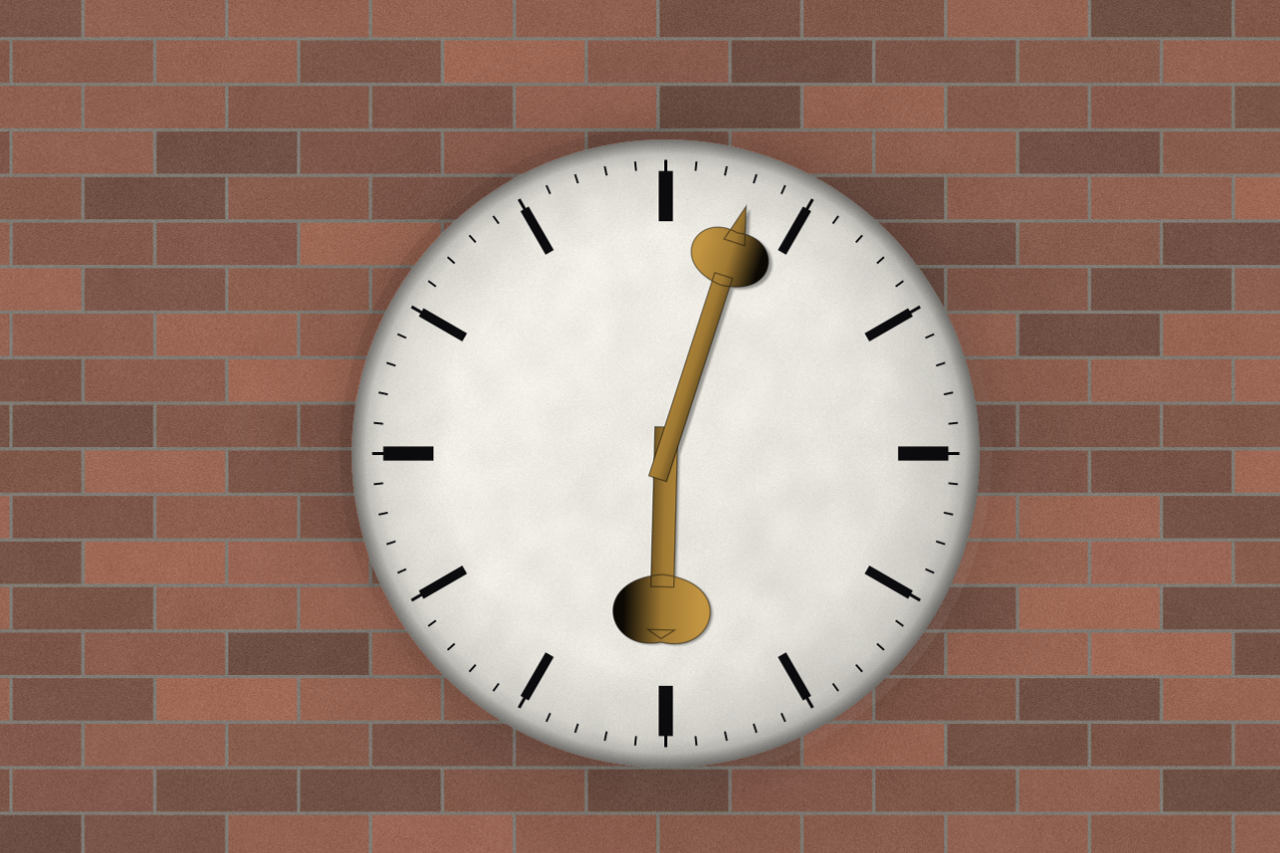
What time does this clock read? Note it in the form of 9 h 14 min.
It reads 6 h 03 min
